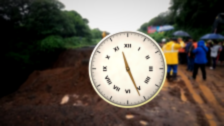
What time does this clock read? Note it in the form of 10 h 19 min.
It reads 11 h 26 min
